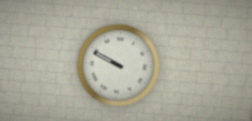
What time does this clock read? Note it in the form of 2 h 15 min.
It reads 9 h 49 min
